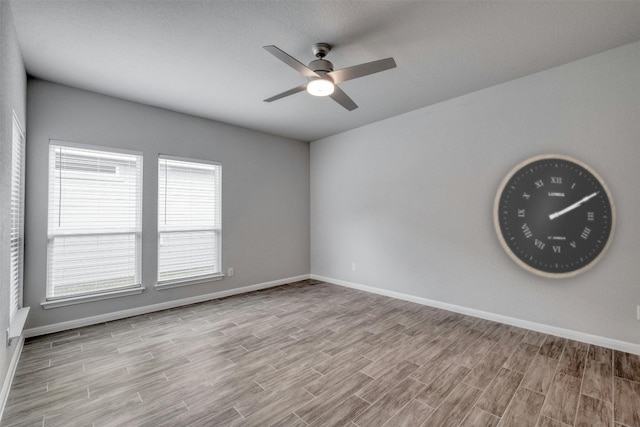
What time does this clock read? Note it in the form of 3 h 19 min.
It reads 2 h 10 min
